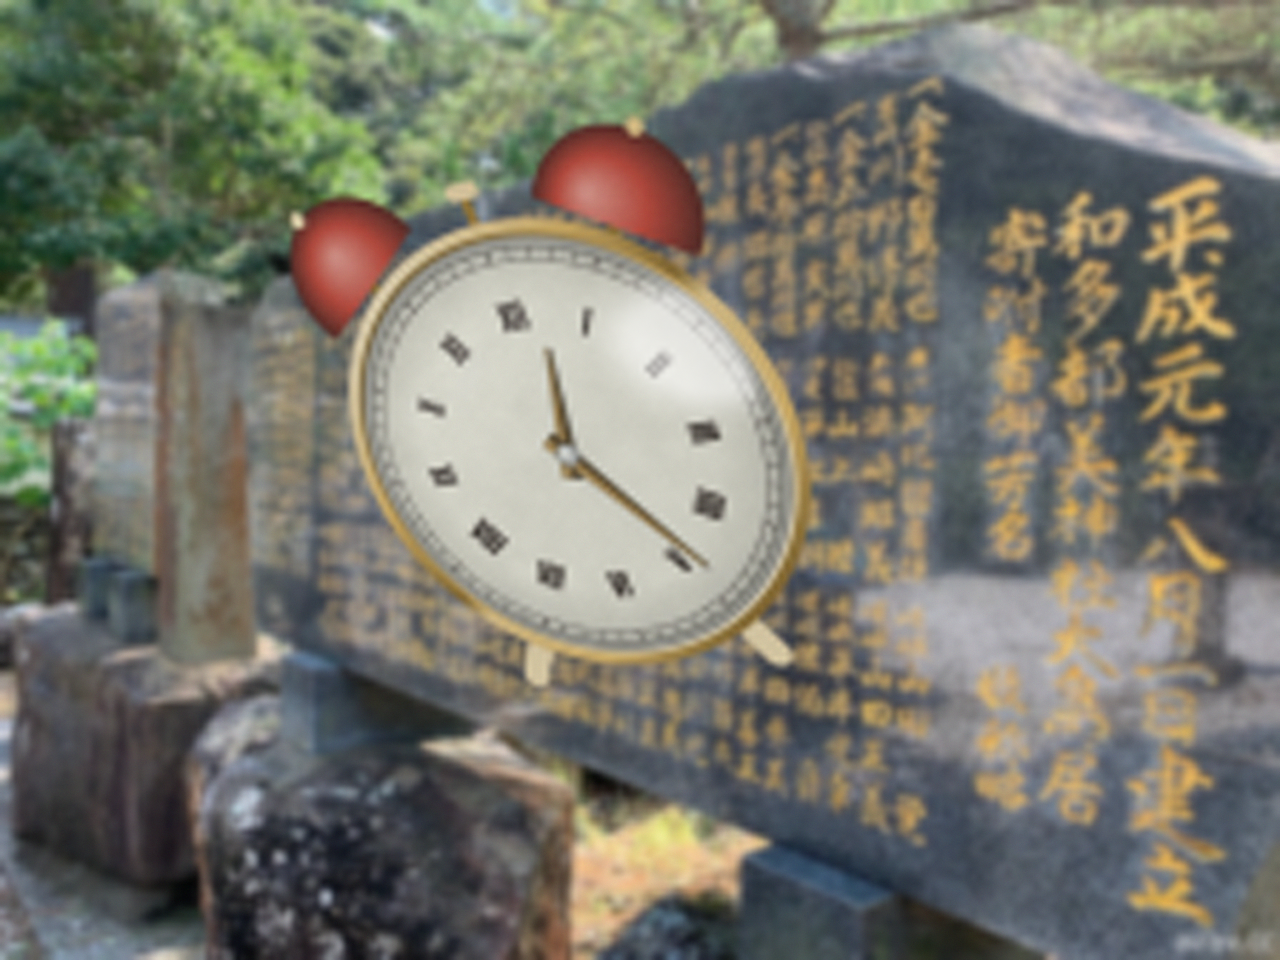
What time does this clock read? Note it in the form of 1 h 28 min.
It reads 12 h 24 min
